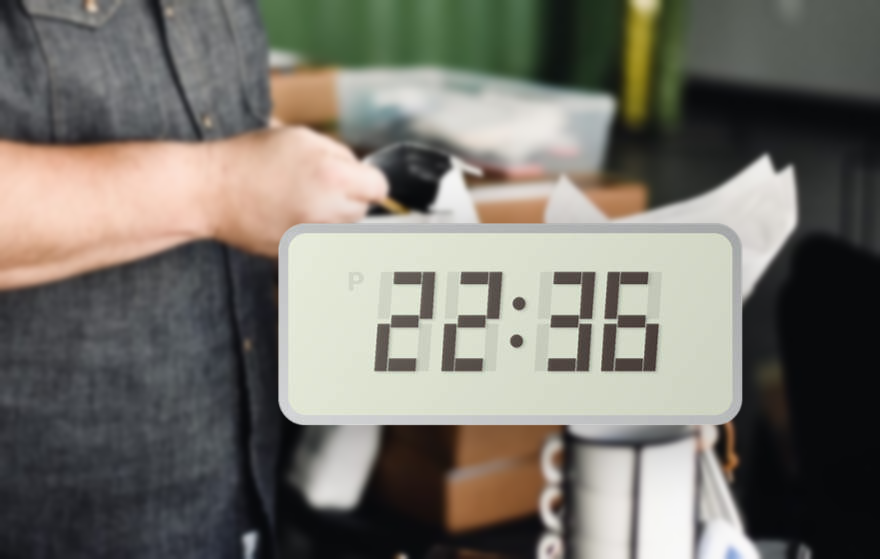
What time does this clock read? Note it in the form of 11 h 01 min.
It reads 22 h 36 min
